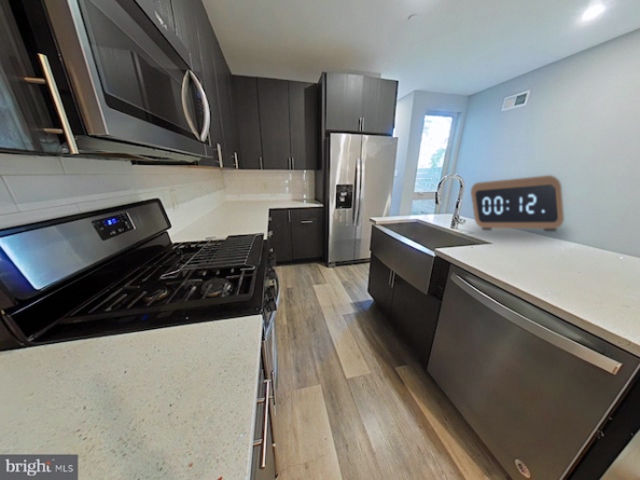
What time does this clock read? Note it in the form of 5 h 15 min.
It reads 0 h 12 min
